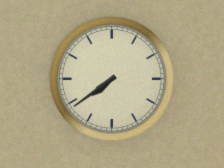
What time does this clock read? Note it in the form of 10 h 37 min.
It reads 7 h 39 min
